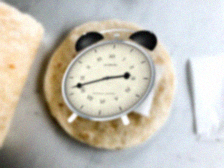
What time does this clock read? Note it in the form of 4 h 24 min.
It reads 2 h 42 min
